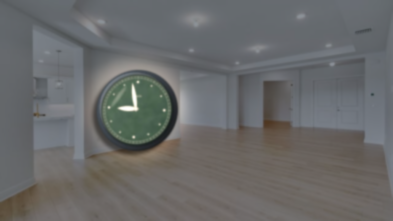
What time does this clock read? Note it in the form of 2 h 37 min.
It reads 8 h 58 min
